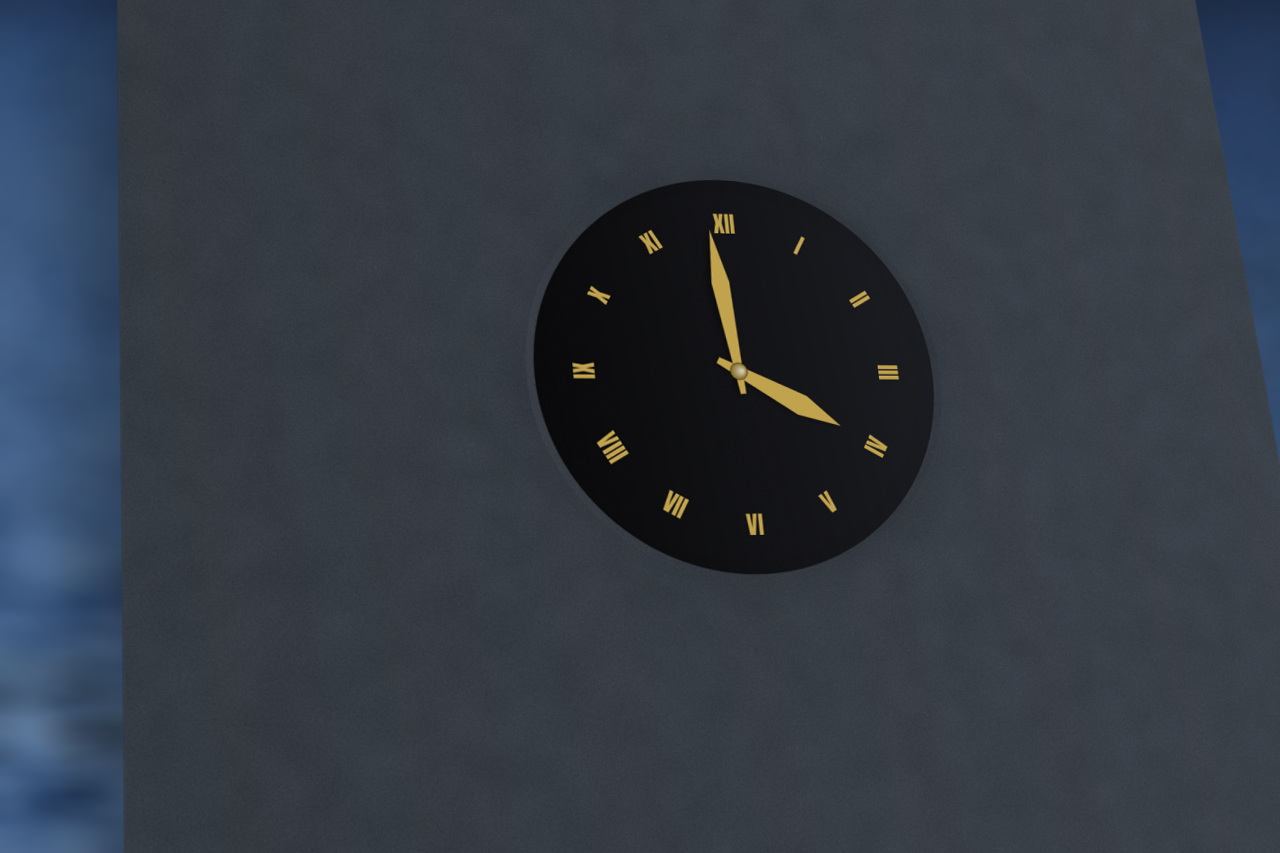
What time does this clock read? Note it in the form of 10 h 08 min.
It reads 3 h 59 min
